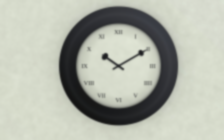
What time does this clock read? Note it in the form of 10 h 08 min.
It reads 10 h 10 min
